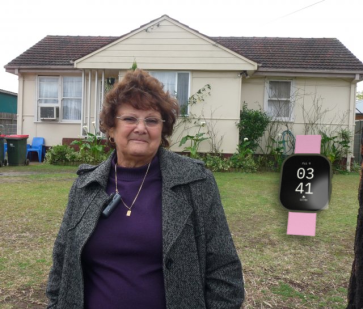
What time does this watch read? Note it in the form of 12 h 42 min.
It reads 3 h 41 min
